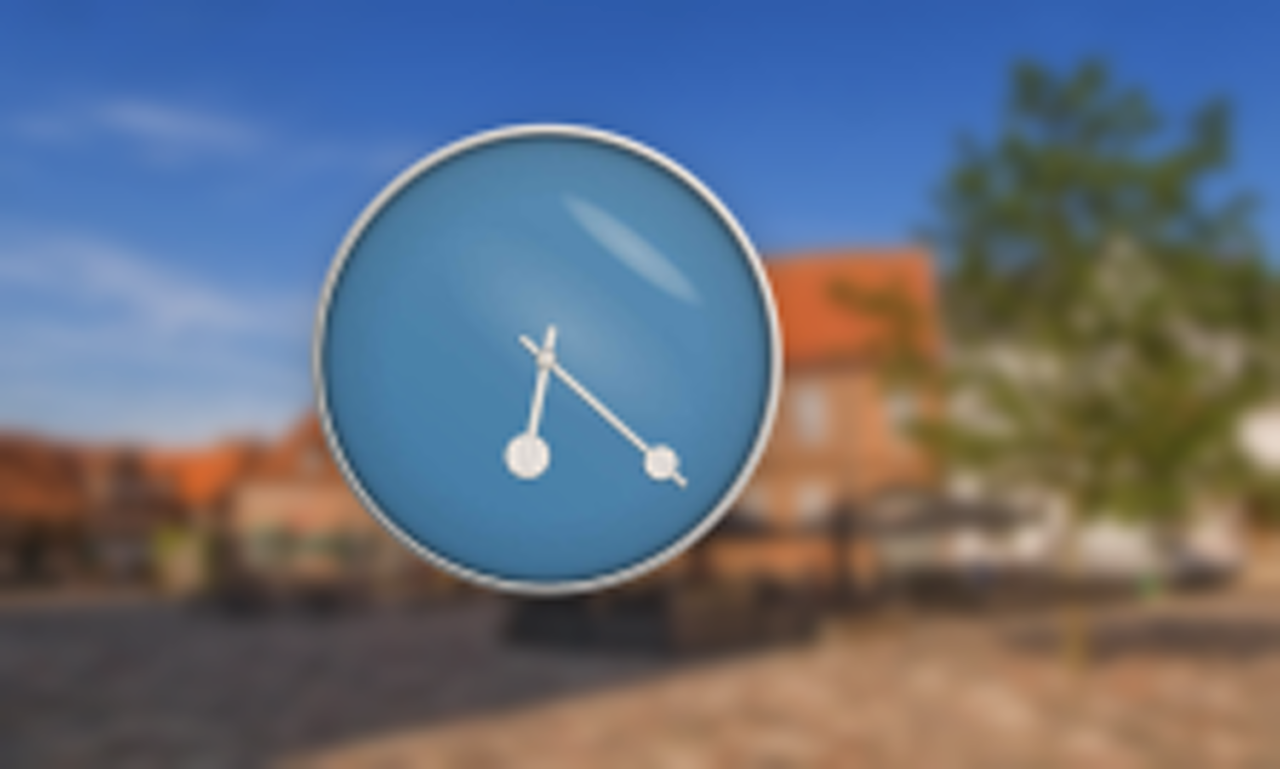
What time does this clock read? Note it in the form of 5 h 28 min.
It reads 6 h 22 min
